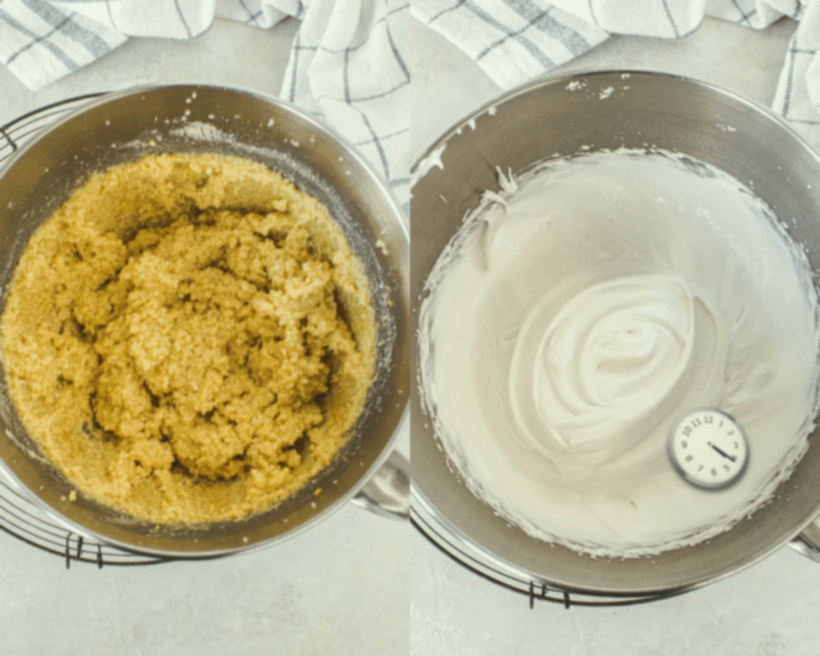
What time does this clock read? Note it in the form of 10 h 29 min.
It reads 4 h 21 min
